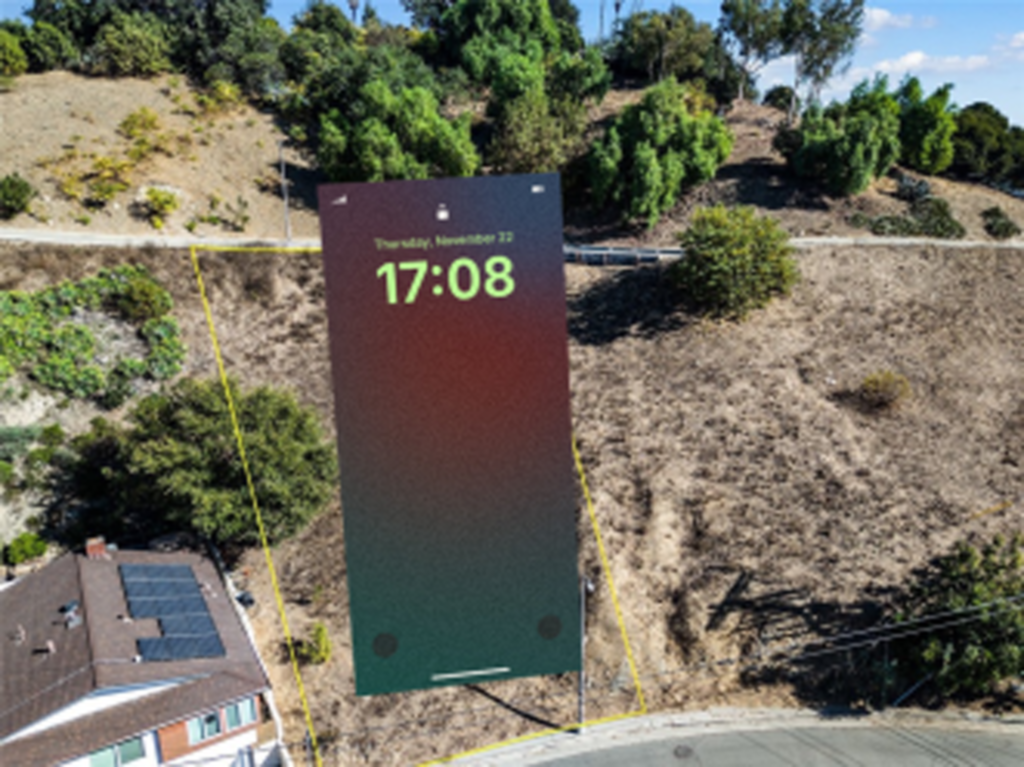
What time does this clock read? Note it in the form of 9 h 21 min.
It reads 17 h 08 min
